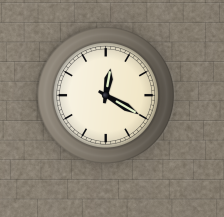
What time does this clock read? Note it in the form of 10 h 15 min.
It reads 12 h 20 min
